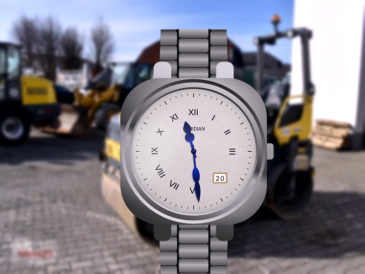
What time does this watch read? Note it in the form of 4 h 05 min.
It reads 11 h 29 min
